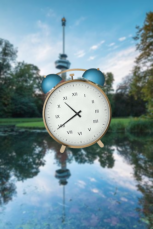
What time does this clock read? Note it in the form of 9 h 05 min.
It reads 10 h 40 min
